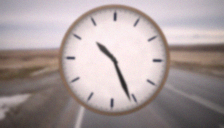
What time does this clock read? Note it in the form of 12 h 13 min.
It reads 10 h 26 min
